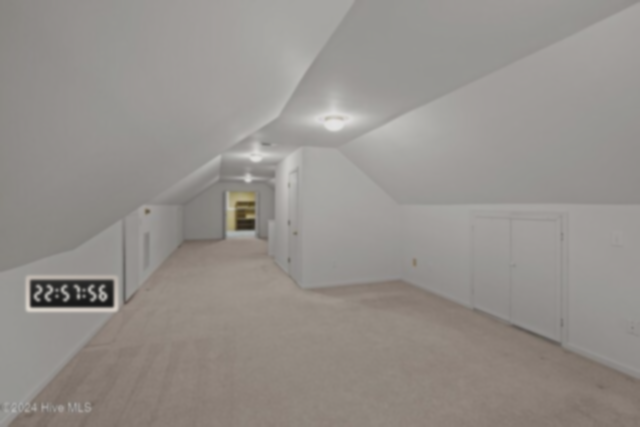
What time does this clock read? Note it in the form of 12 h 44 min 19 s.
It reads 22 h 57 min 56 s
